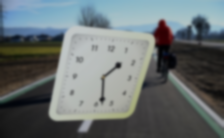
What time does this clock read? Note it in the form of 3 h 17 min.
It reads 1 h 28 min
